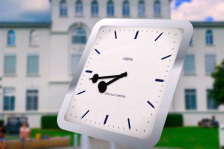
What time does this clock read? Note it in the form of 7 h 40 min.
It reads 7 h 43 min
